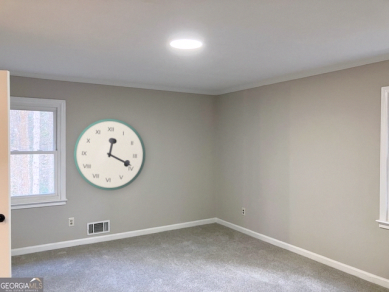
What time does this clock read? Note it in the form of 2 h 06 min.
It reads 12 h 19 min
